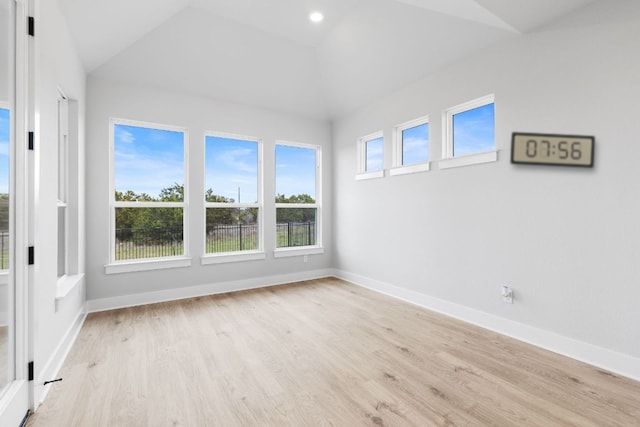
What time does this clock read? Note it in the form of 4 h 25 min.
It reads 7 h 56 min
